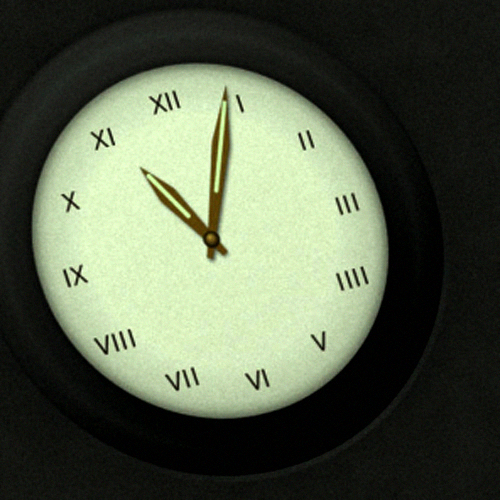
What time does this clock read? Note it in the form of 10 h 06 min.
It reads 11 h 04 min
